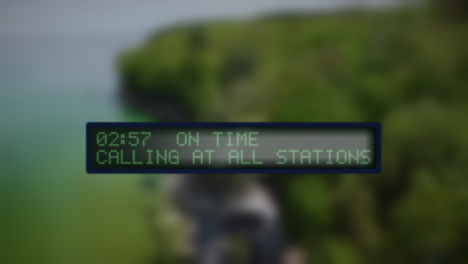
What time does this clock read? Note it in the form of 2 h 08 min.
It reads 2 h 57 min
